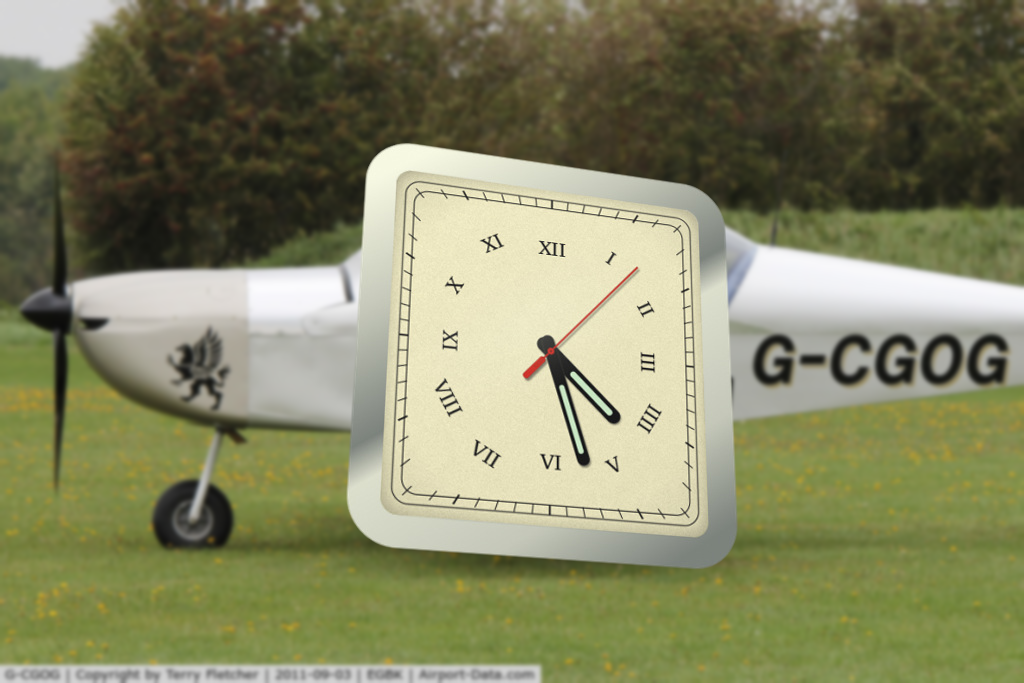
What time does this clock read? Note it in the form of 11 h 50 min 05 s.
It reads 4 h 27 min 07 s
